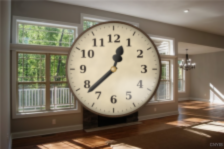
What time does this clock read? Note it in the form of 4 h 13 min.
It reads 12 h 38 min
